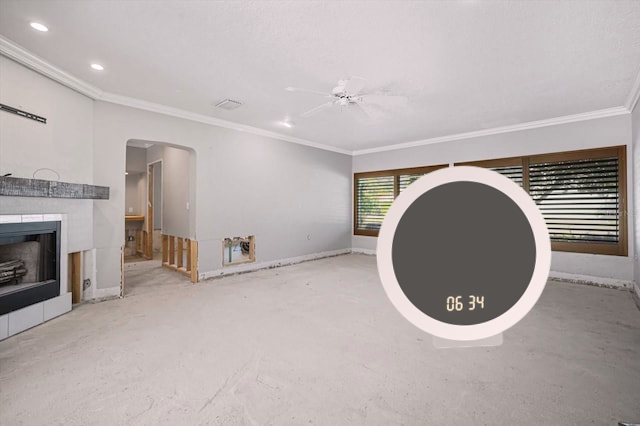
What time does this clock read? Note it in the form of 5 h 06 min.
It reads 6 h 34 min
